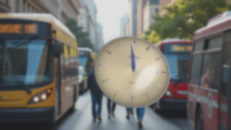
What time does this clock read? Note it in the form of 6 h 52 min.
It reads 11 h 59 min
